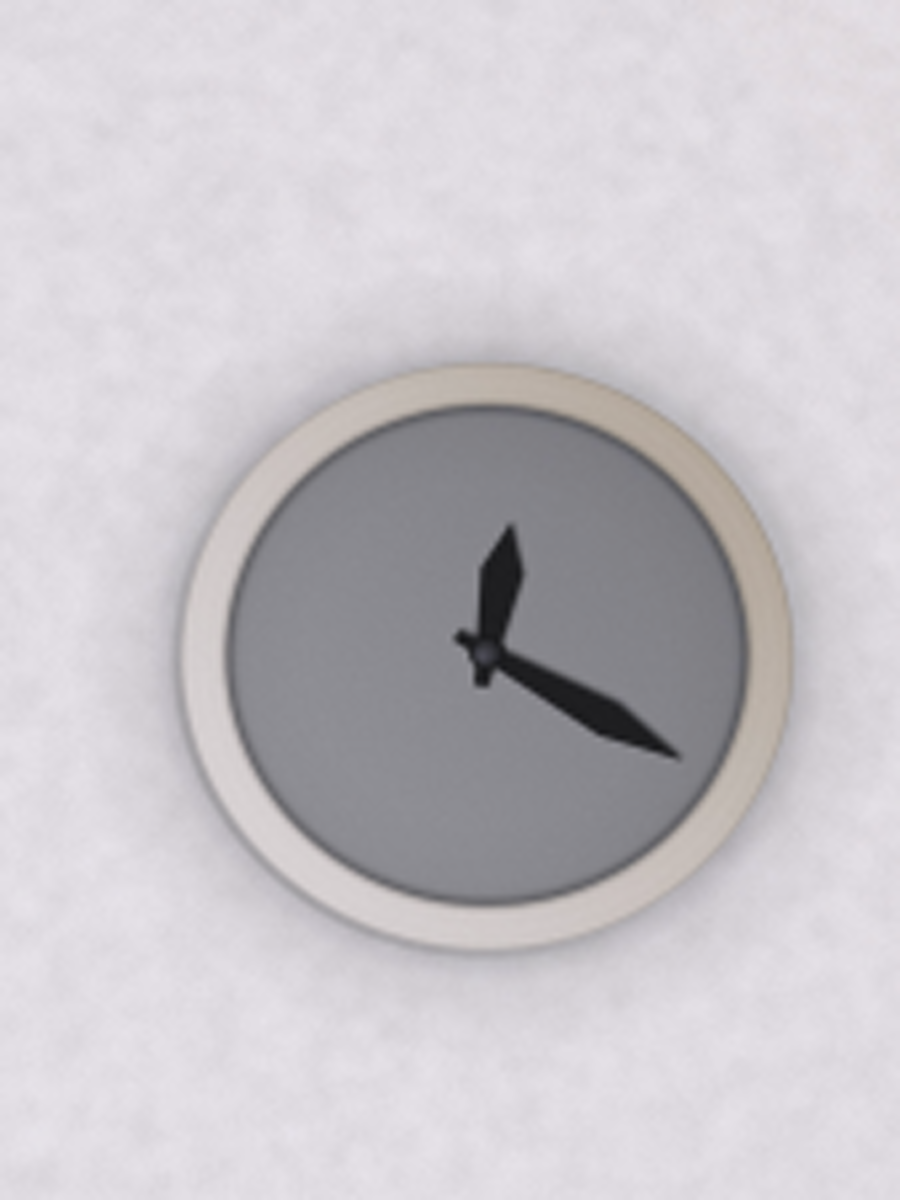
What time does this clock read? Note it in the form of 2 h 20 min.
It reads 12 h 20 min
